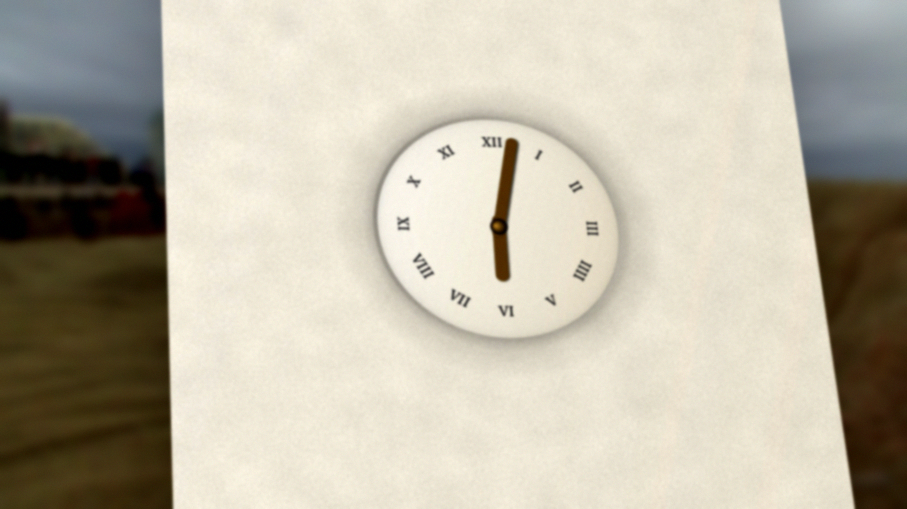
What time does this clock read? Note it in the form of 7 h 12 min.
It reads 6 h 02 min
